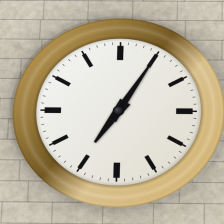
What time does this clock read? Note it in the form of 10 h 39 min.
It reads 7 h 05 min
